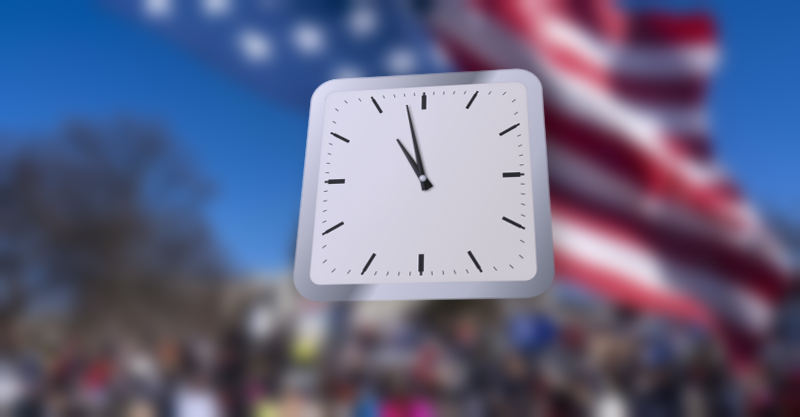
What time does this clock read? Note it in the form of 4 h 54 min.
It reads 10 h 58 min
